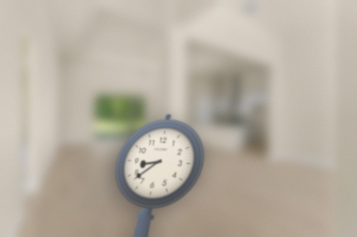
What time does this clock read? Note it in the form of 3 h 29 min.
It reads 8 h 38 min
